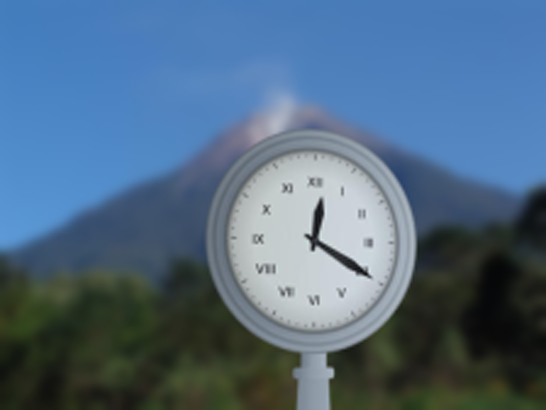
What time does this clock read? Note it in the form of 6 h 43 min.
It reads 12 h 20 min
